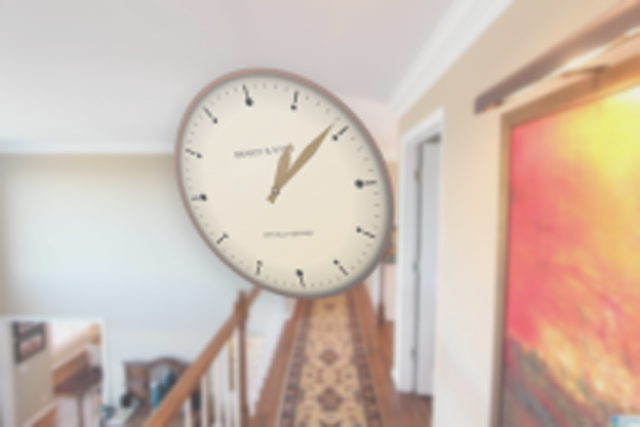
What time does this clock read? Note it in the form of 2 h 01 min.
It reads 1 h 09 min
